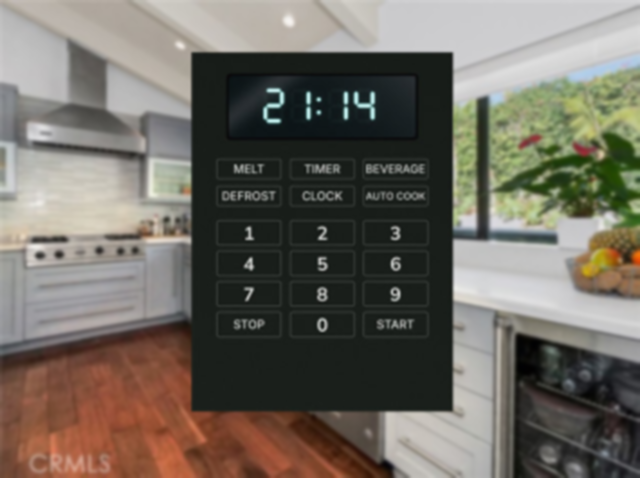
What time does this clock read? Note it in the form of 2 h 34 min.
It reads 21 h 14 min
